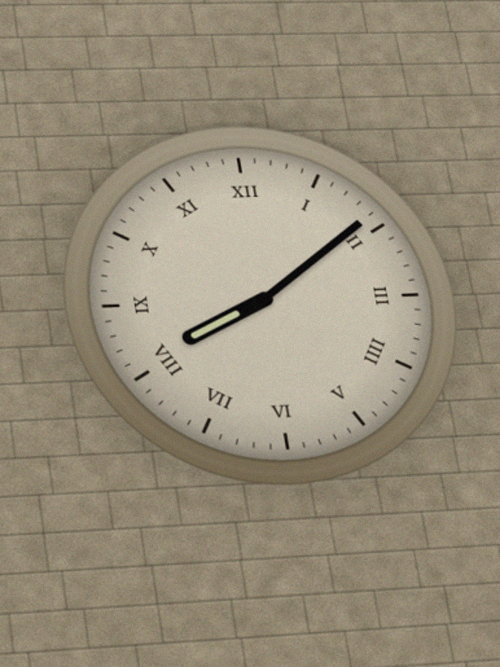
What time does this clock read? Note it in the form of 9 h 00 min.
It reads 8 h 09 min
